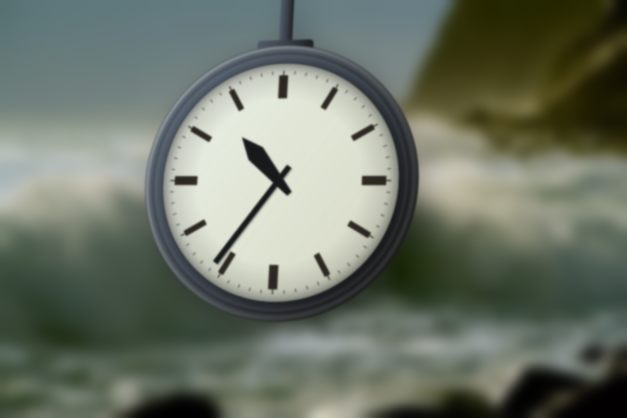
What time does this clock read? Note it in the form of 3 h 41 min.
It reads 10 h 36 min
